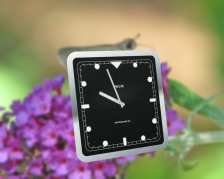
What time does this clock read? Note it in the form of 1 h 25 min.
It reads 9 h 57 min
